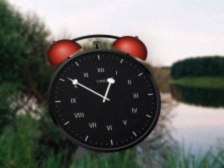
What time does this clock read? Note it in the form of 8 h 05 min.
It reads 12 h 51 min
